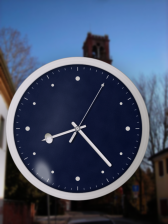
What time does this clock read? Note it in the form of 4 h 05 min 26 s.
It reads 8 h 23 min 05 s
